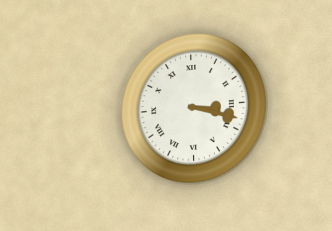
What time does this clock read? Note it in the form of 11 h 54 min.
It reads 3 h 18 min
